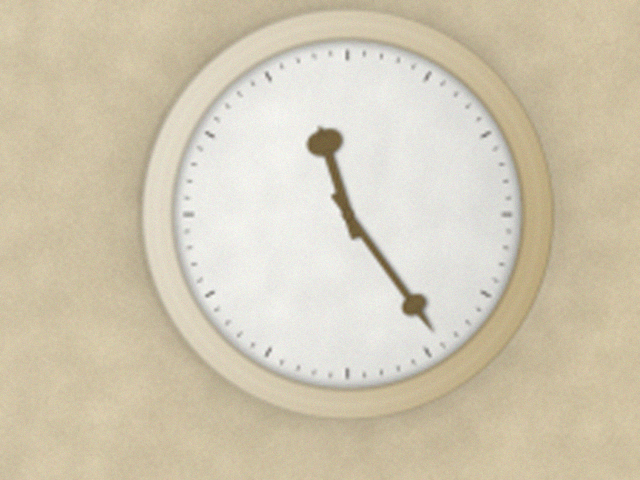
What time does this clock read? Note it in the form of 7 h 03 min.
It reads 11 h 24 min
